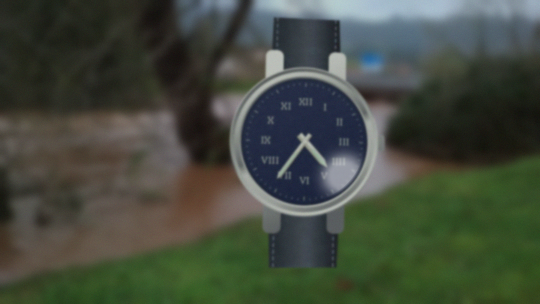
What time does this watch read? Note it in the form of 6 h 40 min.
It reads 4 h 36 min
